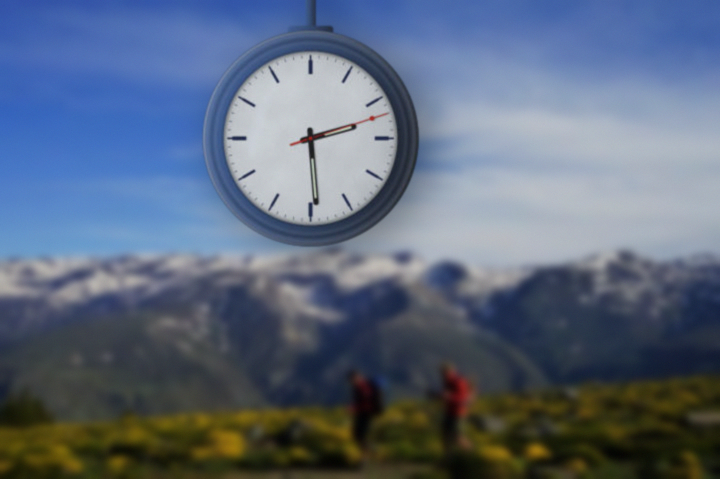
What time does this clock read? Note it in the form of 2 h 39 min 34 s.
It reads 2 h 29 min 12 s
